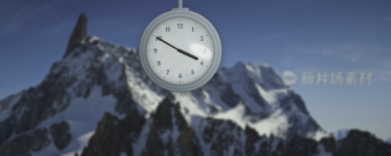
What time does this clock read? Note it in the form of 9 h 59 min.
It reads 3 h 50 min
